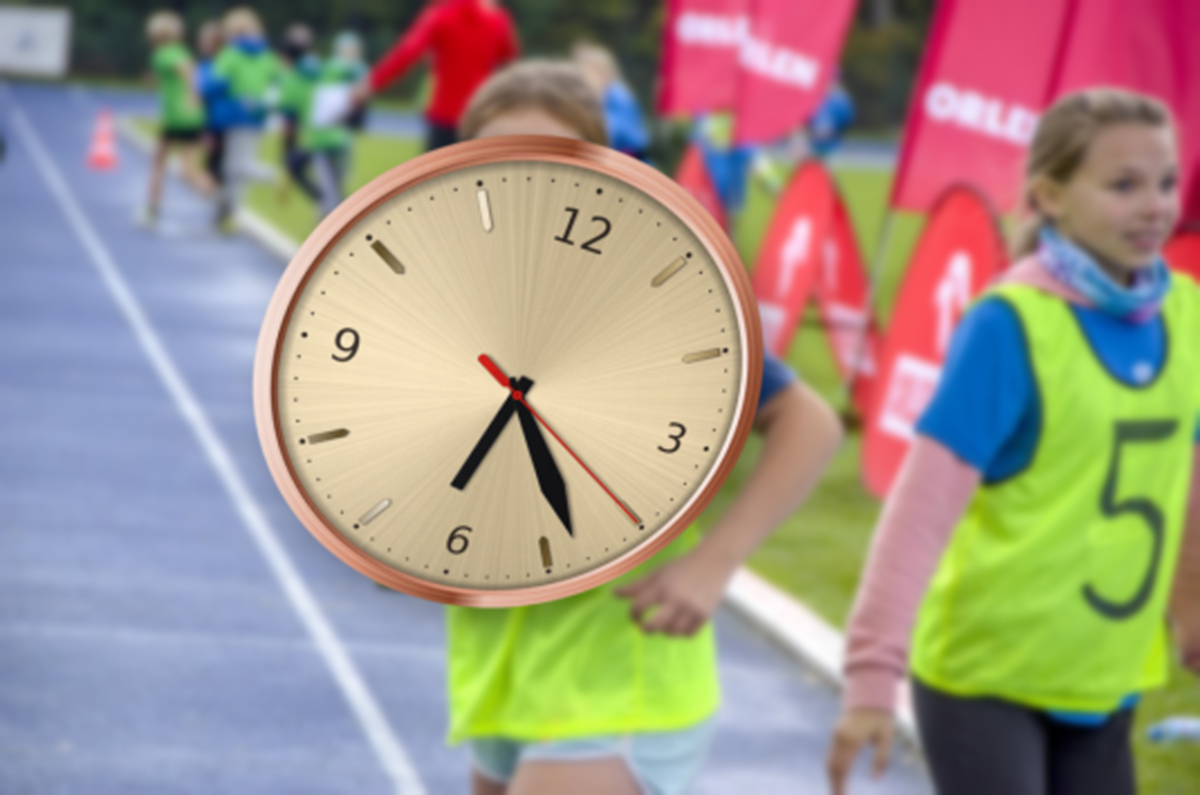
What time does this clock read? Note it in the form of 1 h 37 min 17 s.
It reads 6 h 23 min 20 s
